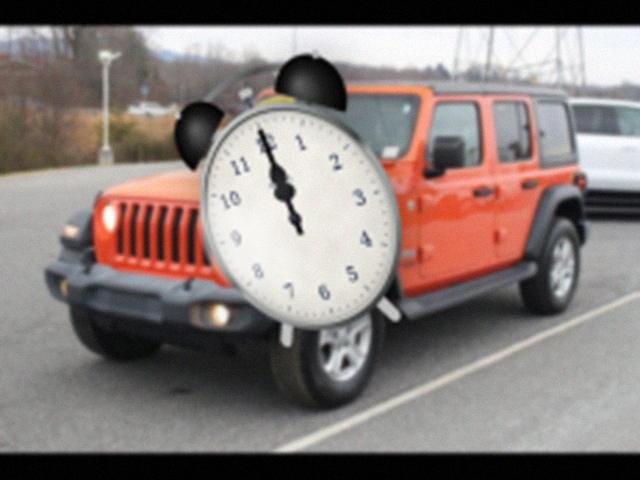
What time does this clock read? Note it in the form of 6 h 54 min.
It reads 12 h 00 min
